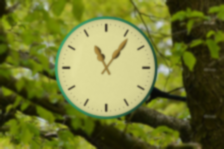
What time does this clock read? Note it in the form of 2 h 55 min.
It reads 11 h 06 min
